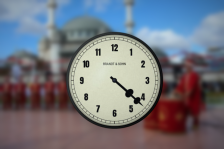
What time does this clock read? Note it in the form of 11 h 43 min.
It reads 4 h 22 min
